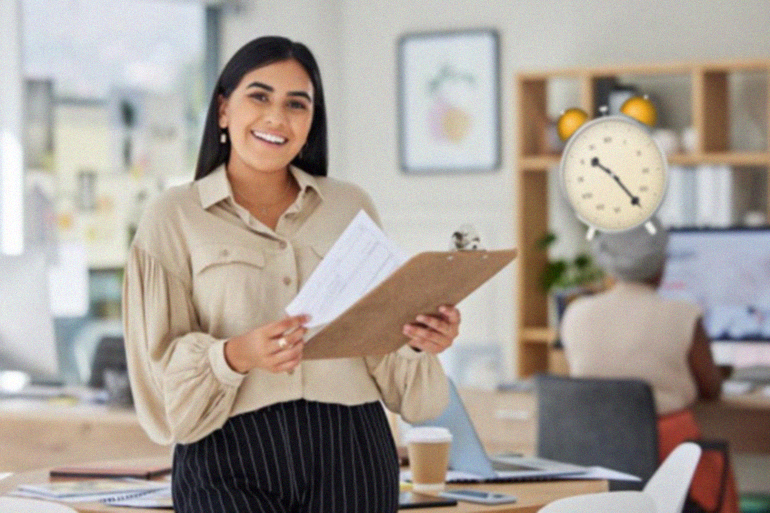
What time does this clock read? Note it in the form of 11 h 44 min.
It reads 10 h 24 min
